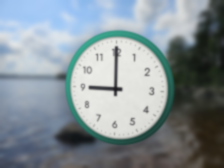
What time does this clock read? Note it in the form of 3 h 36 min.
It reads 9 h 00 min
